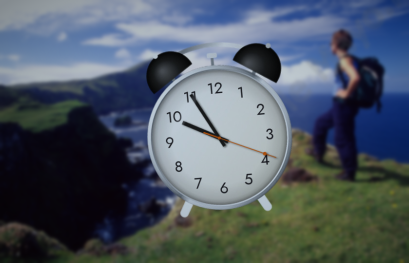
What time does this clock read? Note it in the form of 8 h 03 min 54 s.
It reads 9 h 55 min 19 s
